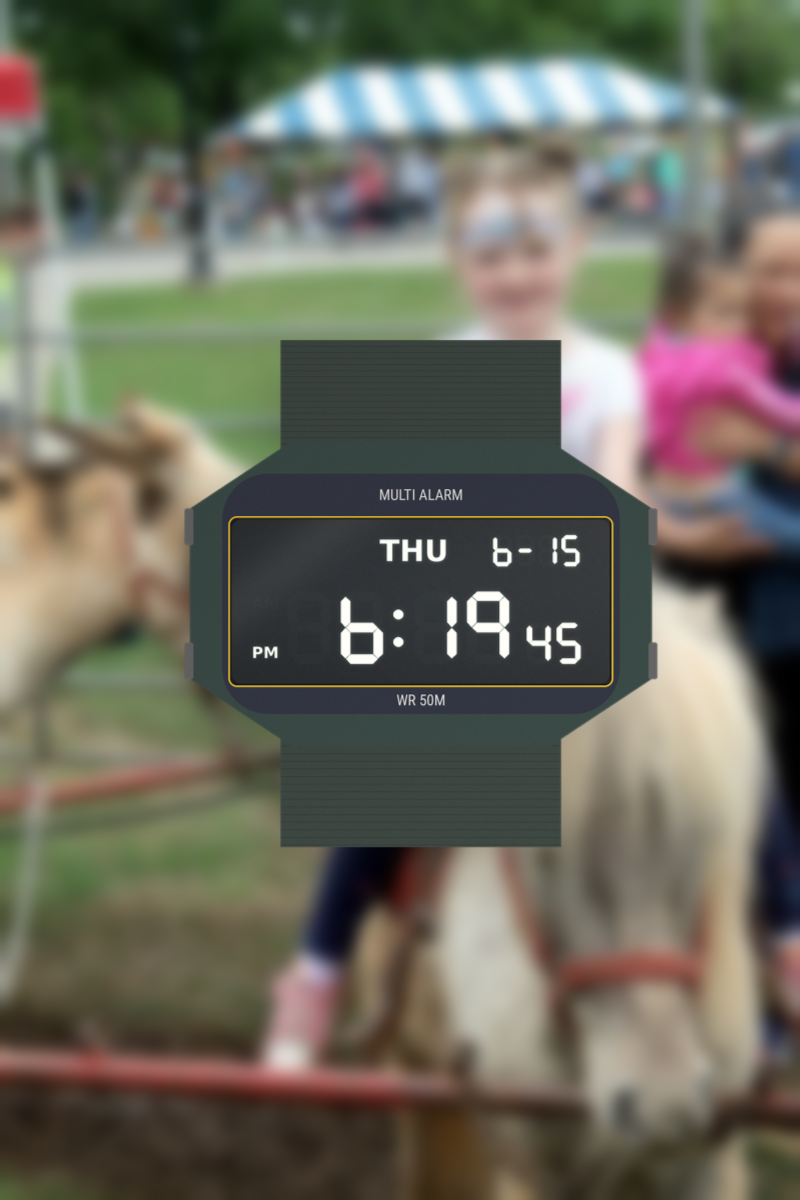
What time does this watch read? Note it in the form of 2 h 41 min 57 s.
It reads 6 h 19 min 45 s
